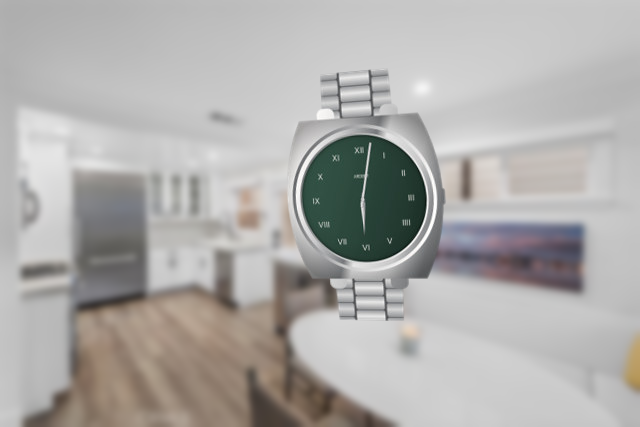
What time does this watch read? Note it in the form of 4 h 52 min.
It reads 6 h 02 min
